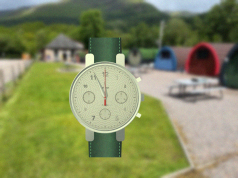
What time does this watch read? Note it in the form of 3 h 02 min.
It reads 11 h 56 min
